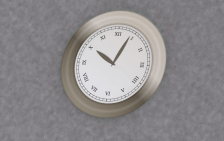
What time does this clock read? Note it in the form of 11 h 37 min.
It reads 10 h 04 min
